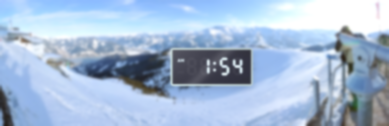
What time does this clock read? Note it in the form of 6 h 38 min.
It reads 1 h 54 min
